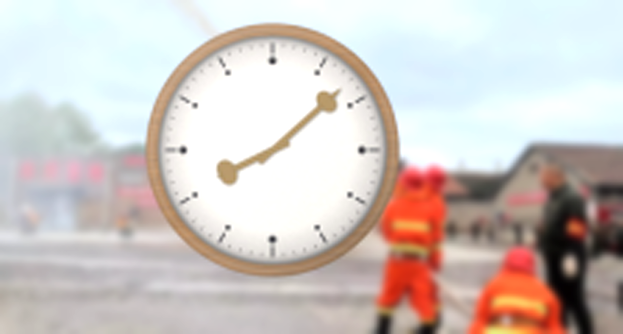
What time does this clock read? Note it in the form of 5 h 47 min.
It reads 8 h 08 min
